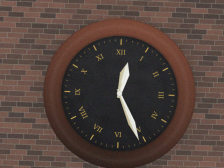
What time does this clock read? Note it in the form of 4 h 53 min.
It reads 12 h 26 min
